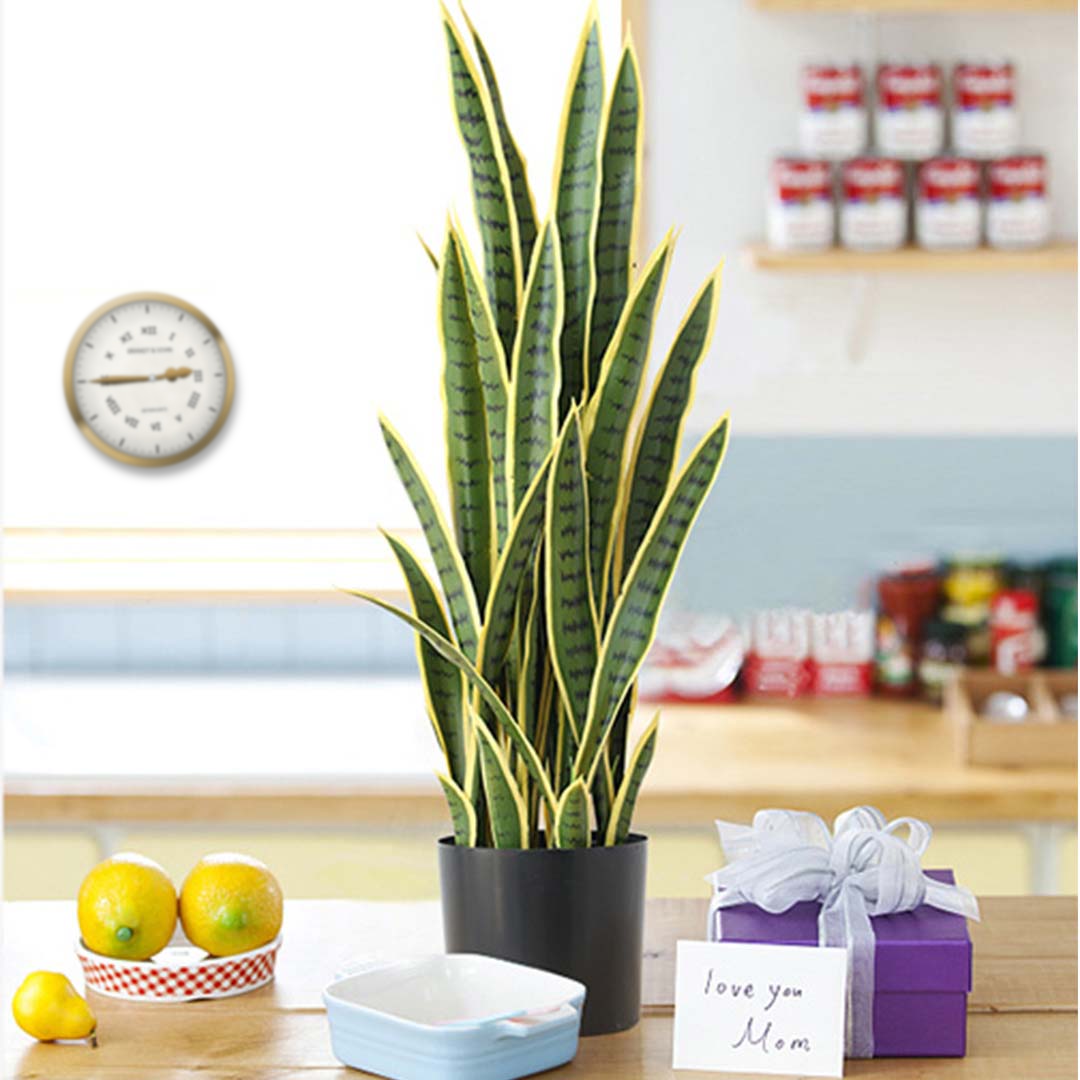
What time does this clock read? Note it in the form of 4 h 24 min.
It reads 2 h 45 min
